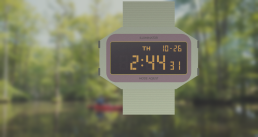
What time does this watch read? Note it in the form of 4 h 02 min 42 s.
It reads 2 h 44 min 31 s
